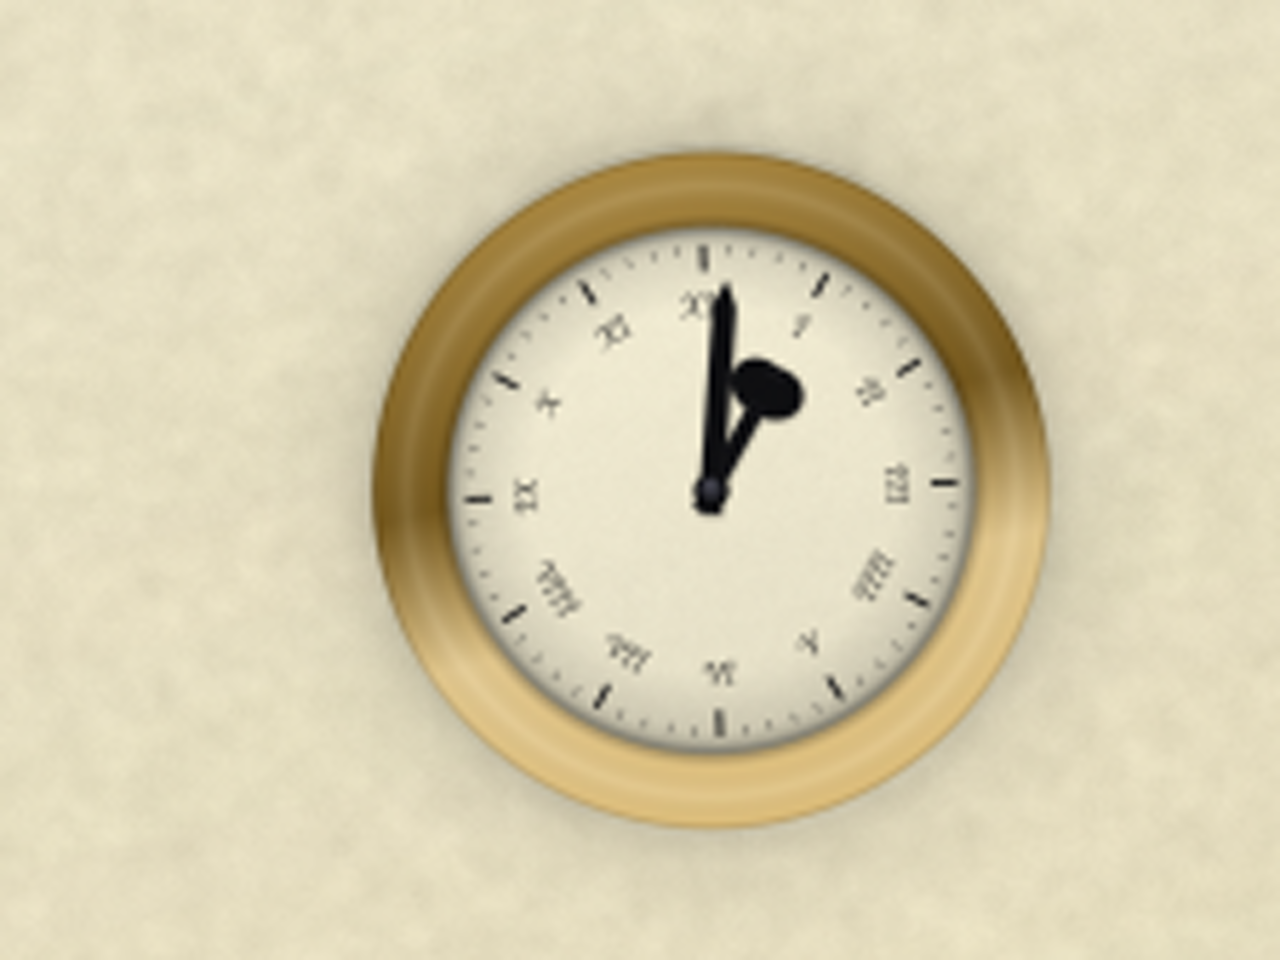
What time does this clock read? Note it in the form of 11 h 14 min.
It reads 1 h 01 min
